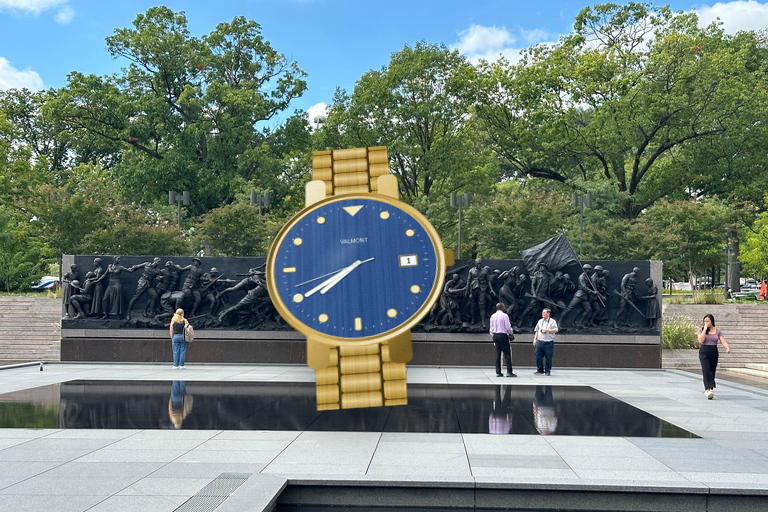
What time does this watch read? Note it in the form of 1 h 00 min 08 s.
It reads 7 h 39 min 42 s
